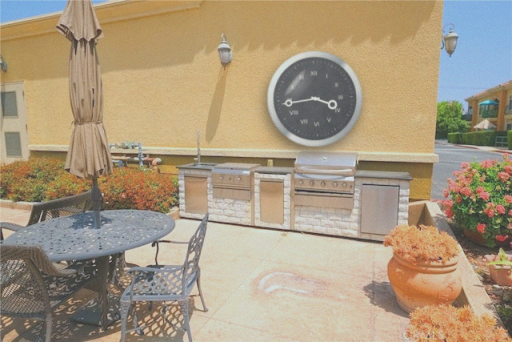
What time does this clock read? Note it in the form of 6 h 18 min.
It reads 3 h 44 min
